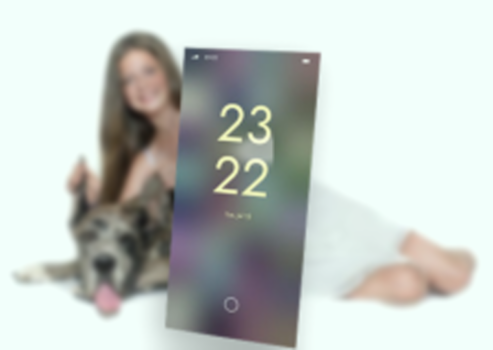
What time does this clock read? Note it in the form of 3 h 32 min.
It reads 23 h 22 min
